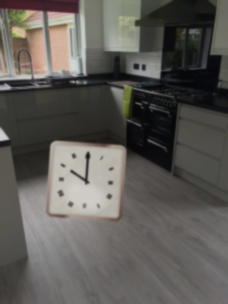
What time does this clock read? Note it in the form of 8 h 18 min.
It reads 10 h 00 min
